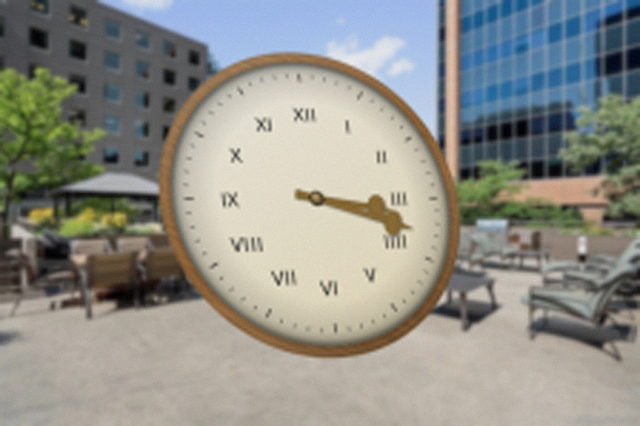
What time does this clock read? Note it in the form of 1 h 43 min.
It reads 3 h 18 min
